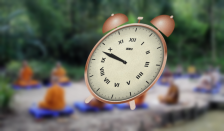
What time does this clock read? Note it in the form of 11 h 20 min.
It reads 9 h 48 min
